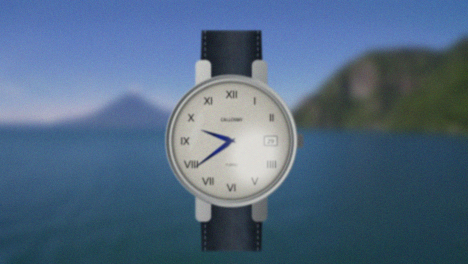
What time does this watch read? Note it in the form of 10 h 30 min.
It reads 9 h 39 min
